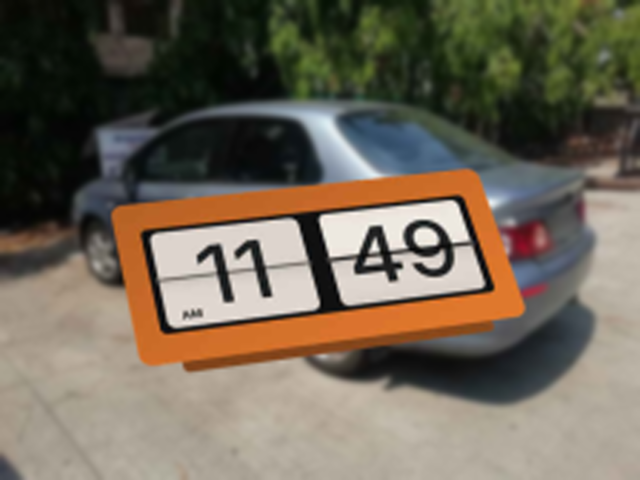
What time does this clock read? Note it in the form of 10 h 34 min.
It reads 11 h 49 min
